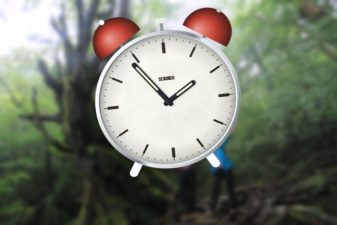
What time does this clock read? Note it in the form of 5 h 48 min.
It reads 1 h 54 min
